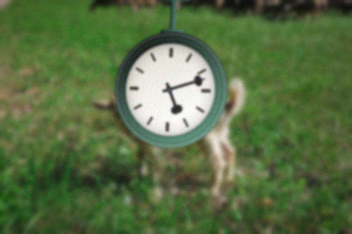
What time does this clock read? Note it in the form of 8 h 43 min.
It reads 5 h 12 min
